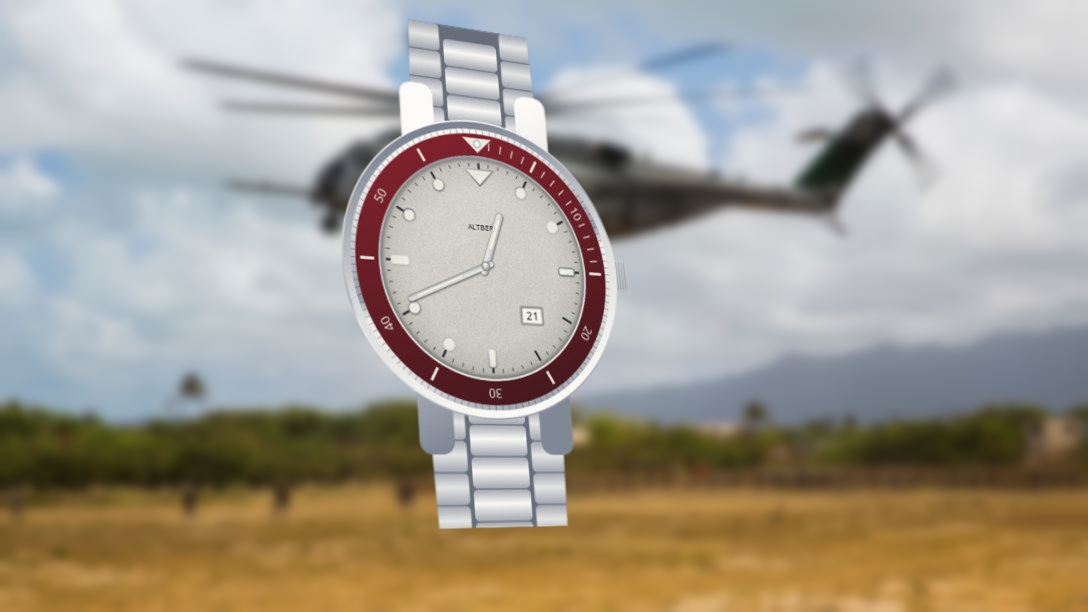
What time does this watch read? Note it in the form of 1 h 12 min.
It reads 12 h 41 min
